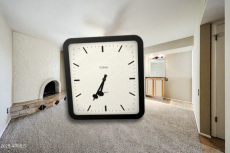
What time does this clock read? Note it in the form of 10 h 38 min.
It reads 6 h 35 min
